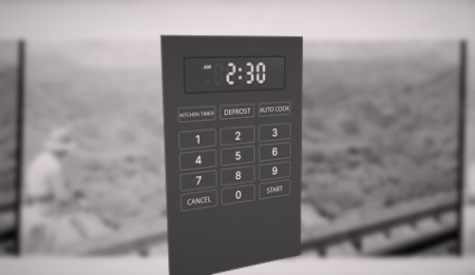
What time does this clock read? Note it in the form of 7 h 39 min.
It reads 2 h 30 min
